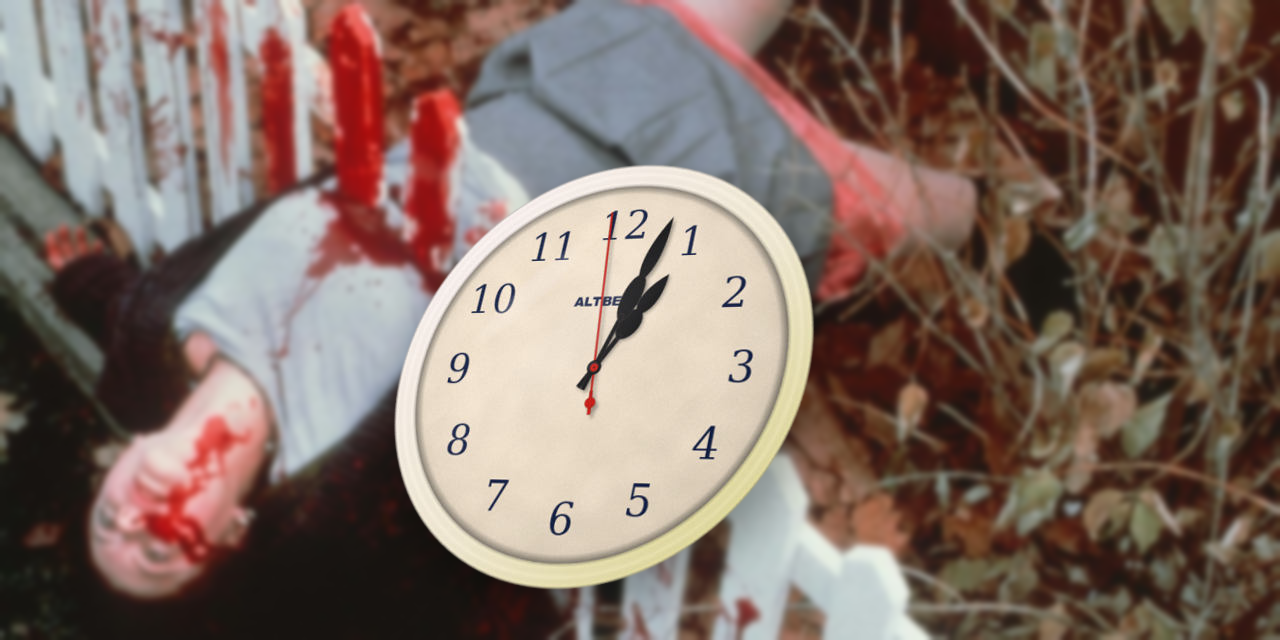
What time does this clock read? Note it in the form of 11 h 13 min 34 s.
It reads 1 h 02 min 59 s
